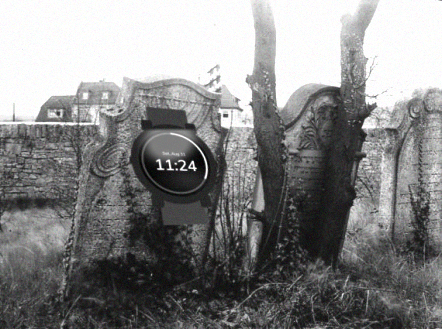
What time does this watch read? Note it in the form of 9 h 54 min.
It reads 11 h 24 min
